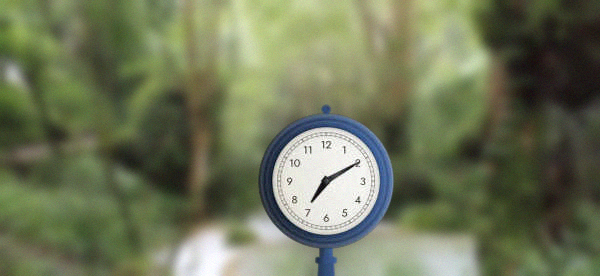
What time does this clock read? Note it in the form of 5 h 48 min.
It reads 7 h 10 min
